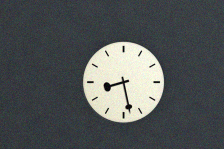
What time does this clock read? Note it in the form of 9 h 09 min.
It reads 8 h 28 min
